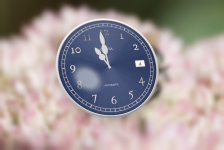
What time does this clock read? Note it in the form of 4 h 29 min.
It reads 10 h 59 min
